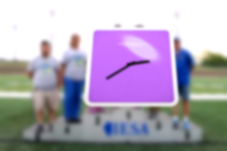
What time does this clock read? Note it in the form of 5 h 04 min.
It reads 2 h 39 min
